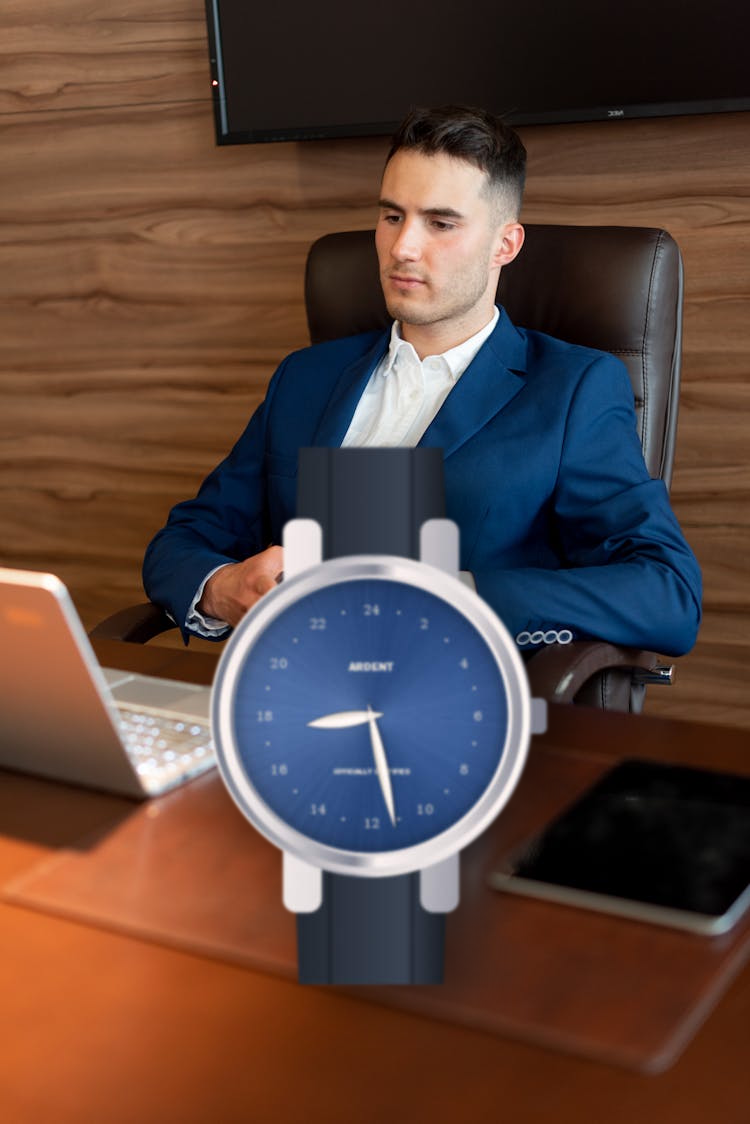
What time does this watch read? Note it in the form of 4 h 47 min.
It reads 17 h 28 min
